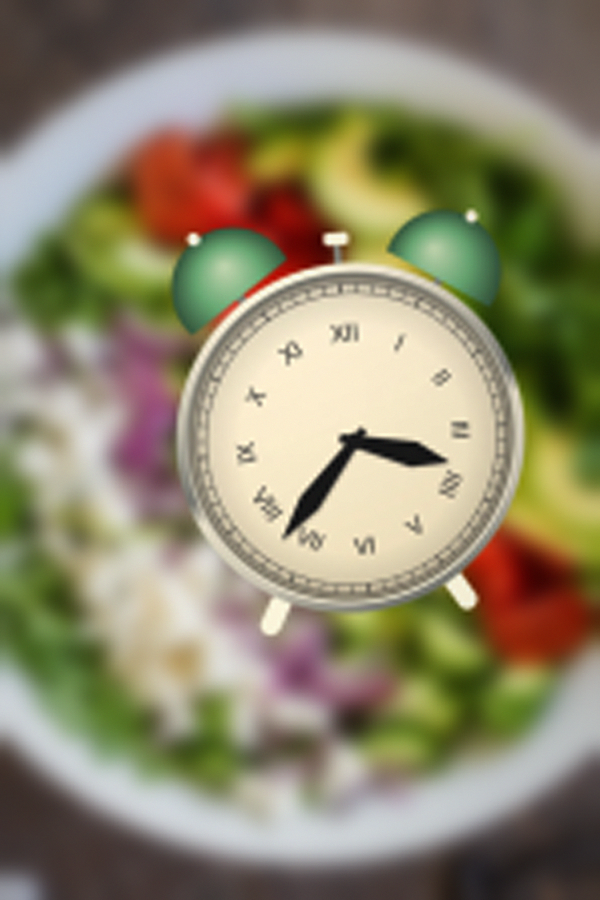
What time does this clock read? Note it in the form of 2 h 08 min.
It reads 3 h 37 min
